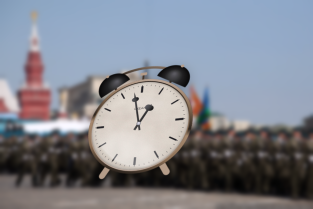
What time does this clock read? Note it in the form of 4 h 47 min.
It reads 12 h 58 min
